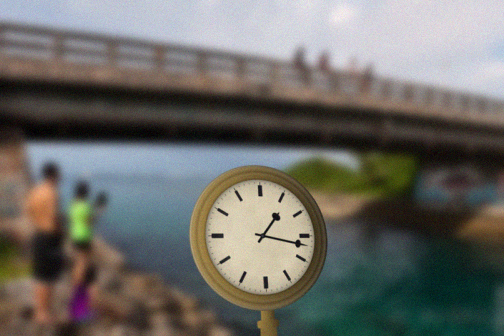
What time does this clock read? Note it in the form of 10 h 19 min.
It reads 1 h 17 min
